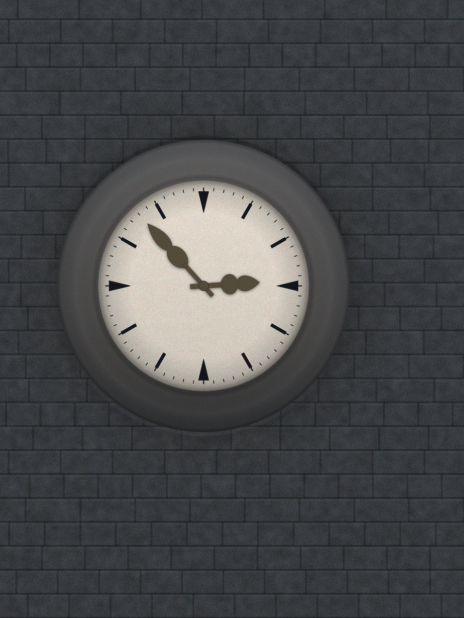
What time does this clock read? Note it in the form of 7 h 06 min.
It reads 2 h 53 min
